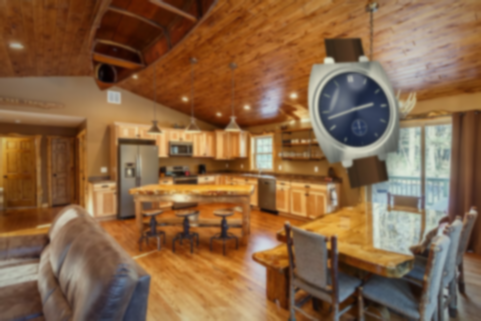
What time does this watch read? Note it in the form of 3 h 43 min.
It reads 2 h 43 min
